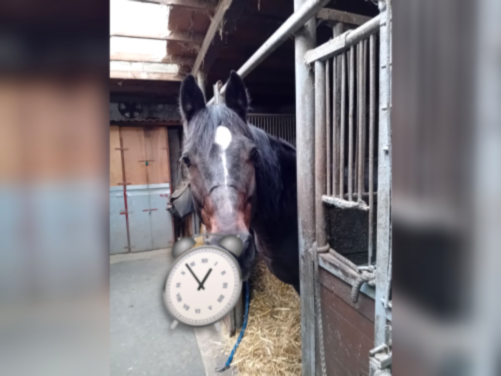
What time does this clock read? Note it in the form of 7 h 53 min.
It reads 12 h 53 min
